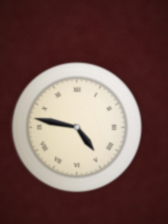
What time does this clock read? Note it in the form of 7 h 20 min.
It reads 4 h 47 min
